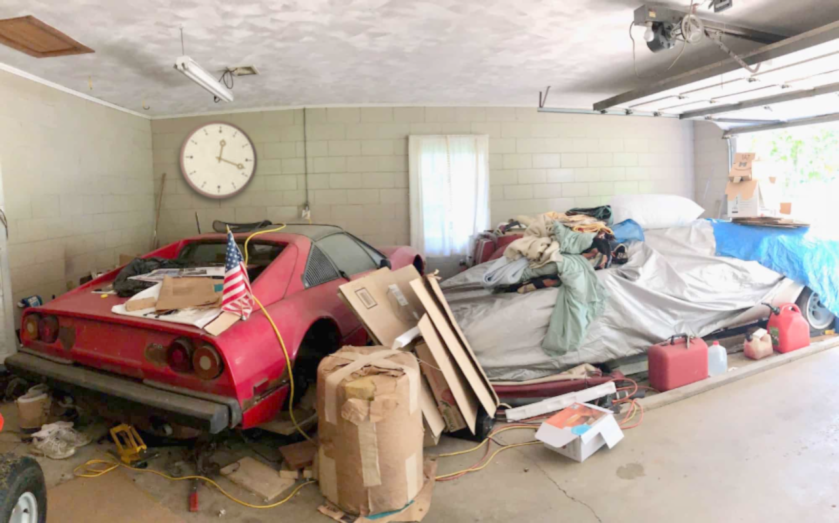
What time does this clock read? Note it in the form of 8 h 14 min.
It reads 12 h 18 min
